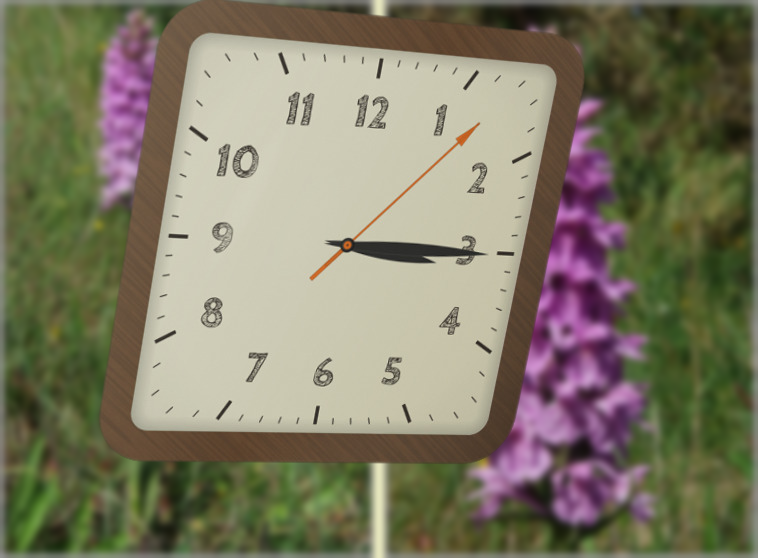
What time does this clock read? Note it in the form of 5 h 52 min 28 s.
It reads 3 h 15 min 07 s
